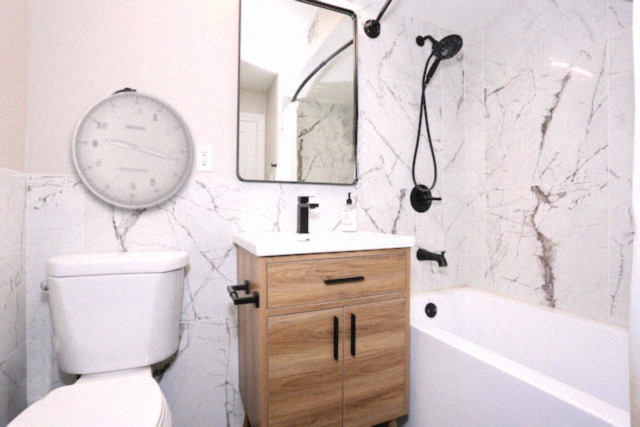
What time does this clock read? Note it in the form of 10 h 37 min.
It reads 9 h 17 min
